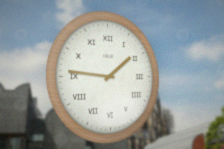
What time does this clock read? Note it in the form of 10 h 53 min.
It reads 1 h 46 min
